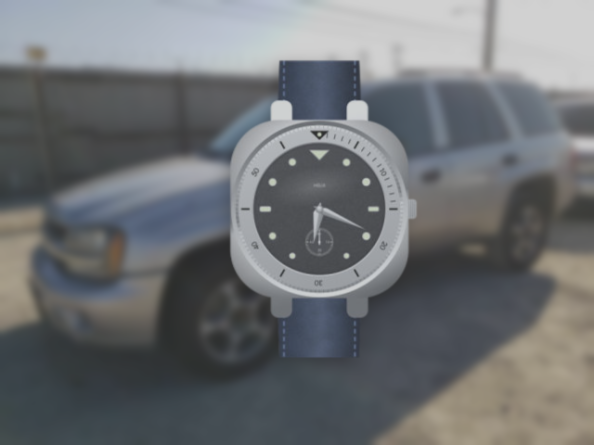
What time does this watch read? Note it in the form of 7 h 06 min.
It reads 6 h 19 min
